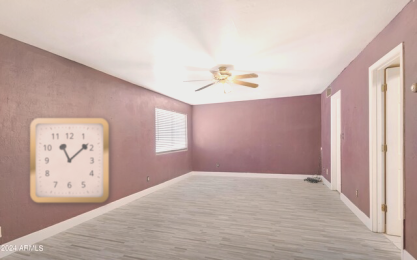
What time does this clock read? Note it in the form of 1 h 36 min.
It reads 11 h 08 min
